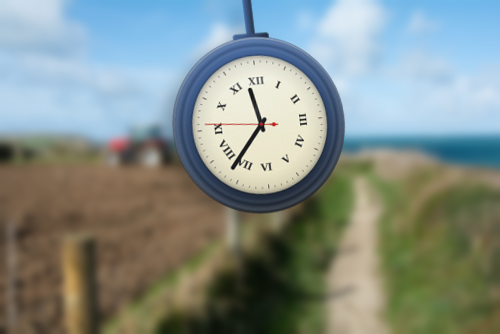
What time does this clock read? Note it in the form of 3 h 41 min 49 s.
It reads 11 h 36 min 46 s
